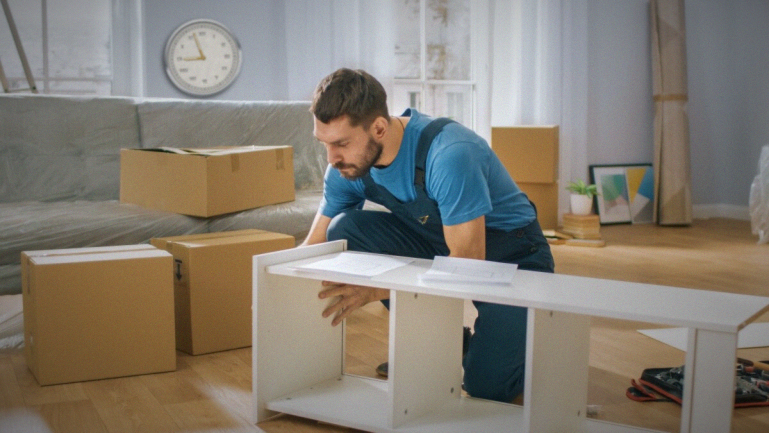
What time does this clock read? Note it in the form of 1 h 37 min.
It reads 8 h 57 min
